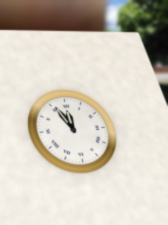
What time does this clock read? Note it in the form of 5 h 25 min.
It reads 11 h 56 min
